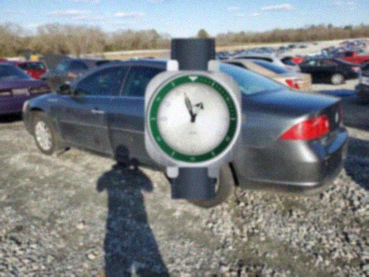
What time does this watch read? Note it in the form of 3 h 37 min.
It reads 12 h 57 min
